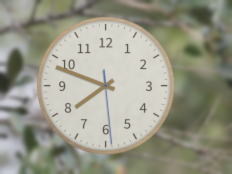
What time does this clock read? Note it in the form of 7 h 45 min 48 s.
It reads 7 h 48 min 29 s
